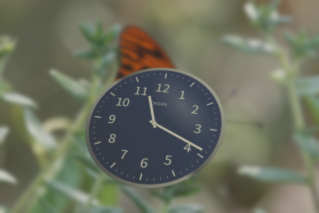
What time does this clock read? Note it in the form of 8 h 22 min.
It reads 11 h 19 min
